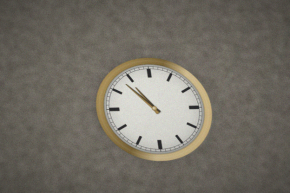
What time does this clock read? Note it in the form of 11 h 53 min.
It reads 10 h 53 min
